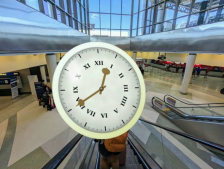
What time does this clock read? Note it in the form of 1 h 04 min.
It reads 12 h 40 min
